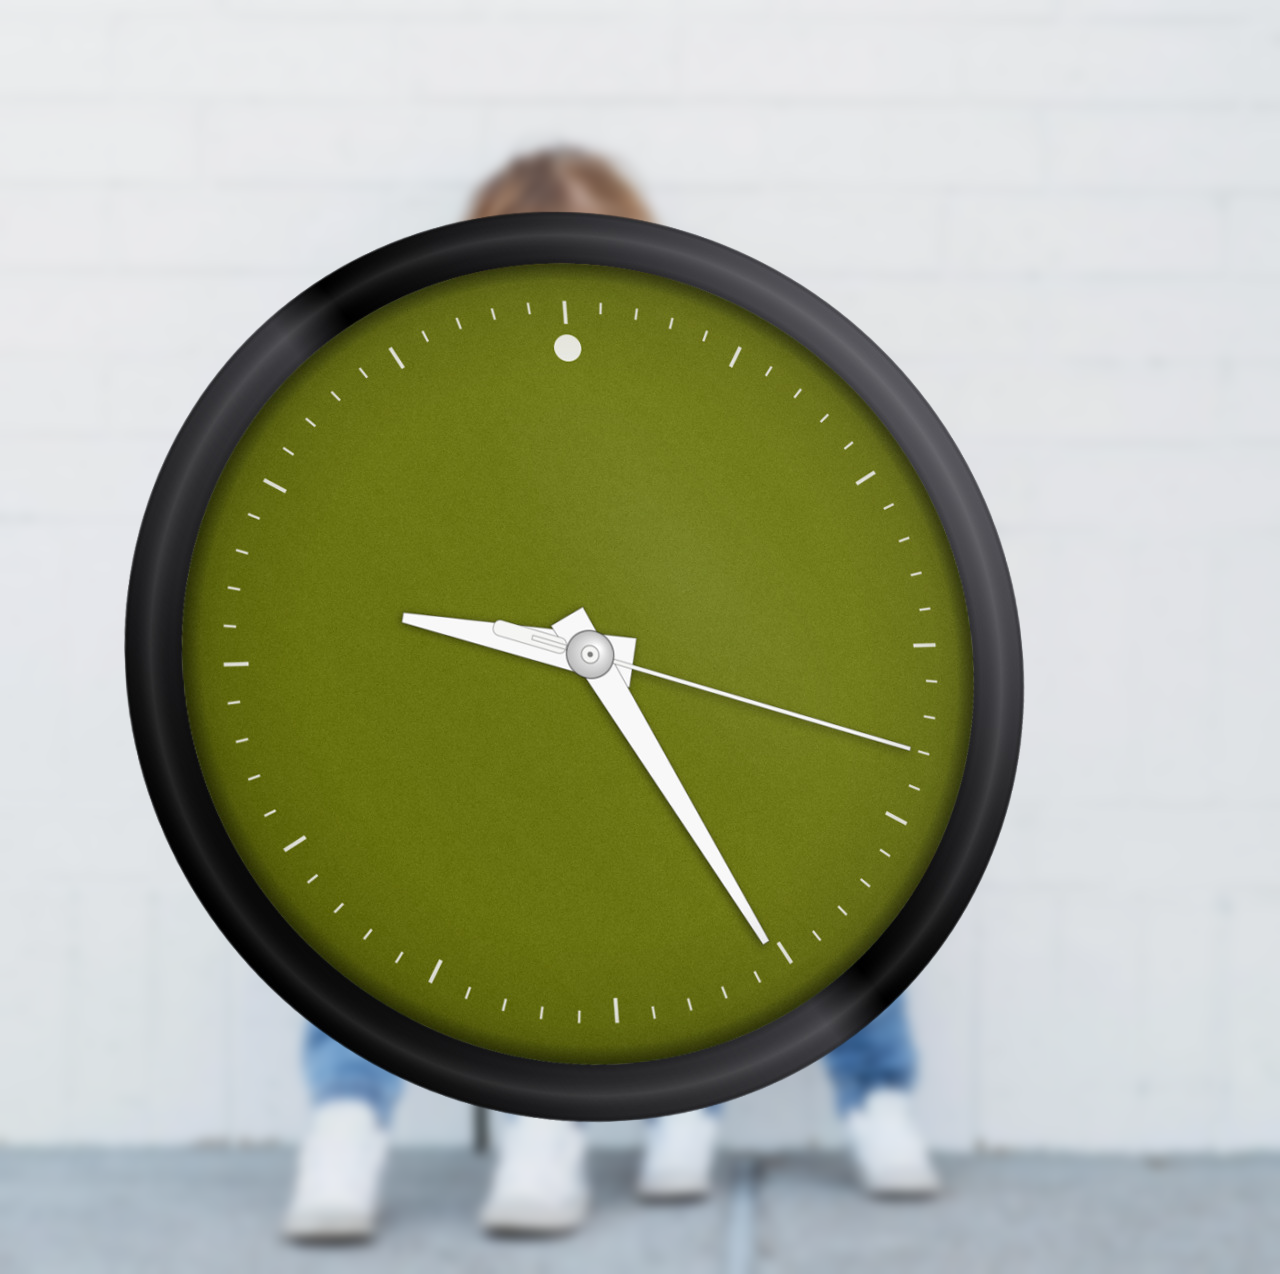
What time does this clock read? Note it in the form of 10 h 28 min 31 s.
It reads 9 h 25 min 18 s
